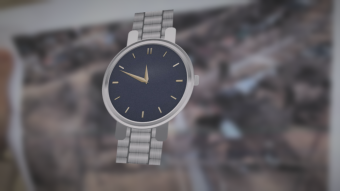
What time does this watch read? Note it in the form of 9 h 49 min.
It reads 11 h 49 min
